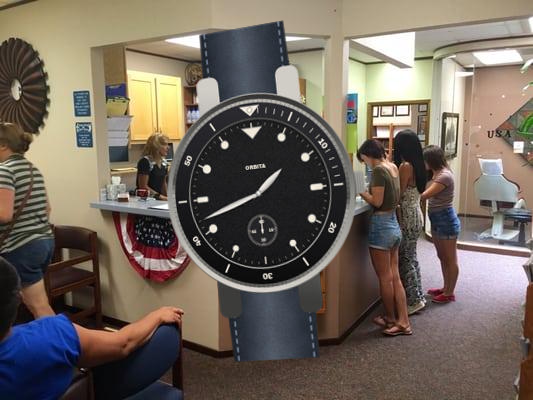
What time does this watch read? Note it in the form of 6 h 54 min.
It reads 1 h 42 min
